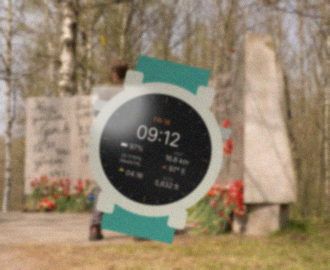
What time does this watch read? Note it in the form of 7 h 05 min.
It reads 9 h 12 min
